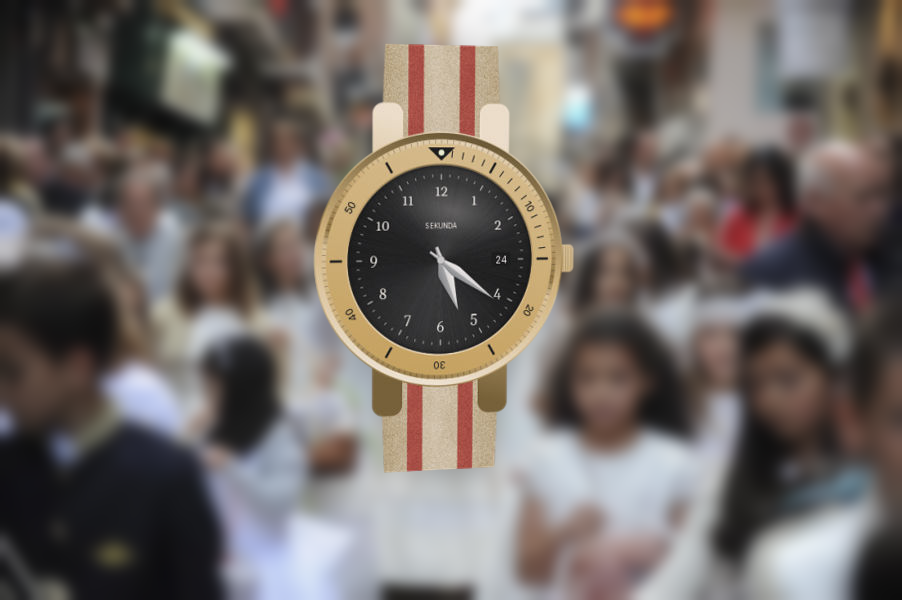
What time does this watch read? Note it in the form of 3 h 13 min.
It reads 5 h 21 min
